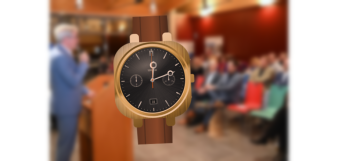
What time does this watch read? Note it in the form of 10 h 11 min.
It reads 12 h 12 min
